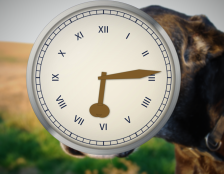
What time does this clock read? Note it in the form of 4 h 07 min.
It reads 6 h 14 min
